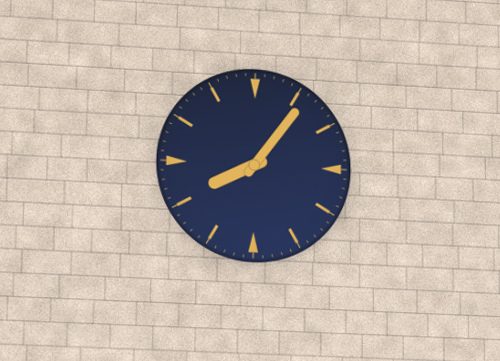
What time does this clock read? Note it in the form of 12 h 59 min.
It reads 8 h 06 min
